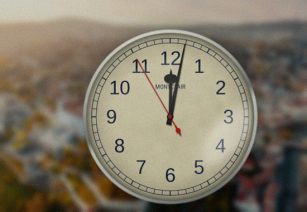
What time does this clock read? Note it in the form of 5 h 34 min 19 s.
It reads 12 h 01 min 55 s
